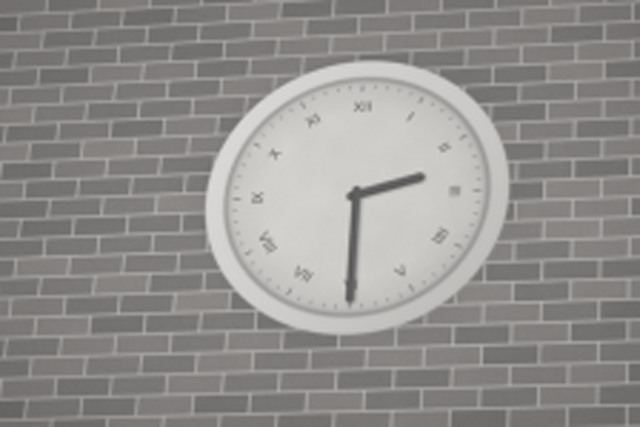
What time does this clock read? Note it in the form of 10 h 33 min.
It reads 2 h 30 min
